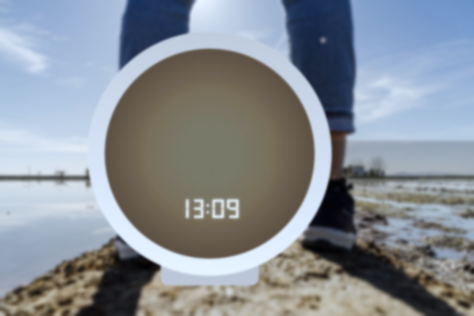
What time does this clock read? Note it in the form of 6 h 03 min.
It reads 13 h 09 min
